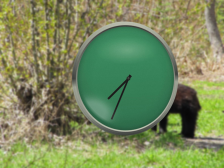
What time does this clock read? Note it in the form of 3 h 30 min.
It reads 7 h 34 min
